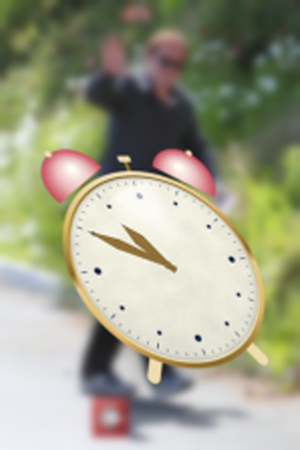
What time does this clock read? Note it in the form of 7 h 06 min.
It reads 10 h 50 min
